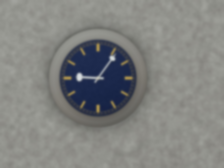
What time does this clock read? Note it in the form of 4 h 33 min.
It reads 9 h 06 min
